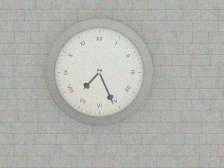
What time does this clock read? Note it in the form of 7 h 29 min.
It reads 7 h 26 min
